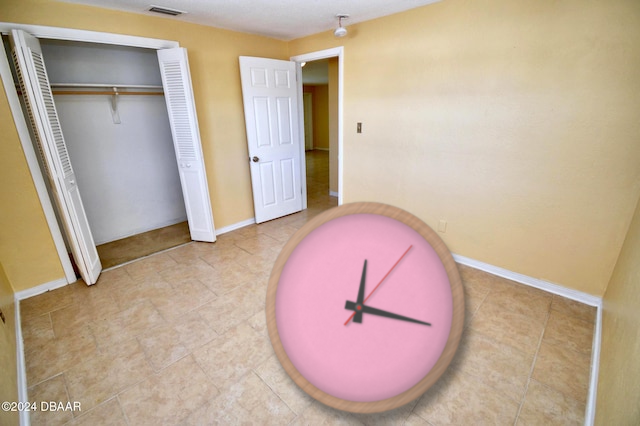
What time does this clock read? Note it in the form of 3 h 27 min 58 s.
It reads 12 h 17 min 07 s
